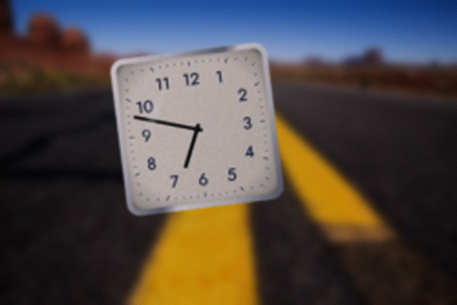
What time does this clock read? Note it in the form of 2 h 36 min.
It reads 6 h 48 min
